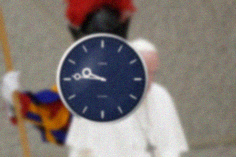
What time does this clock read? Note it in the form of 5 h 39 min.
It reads 9 h 46 min
